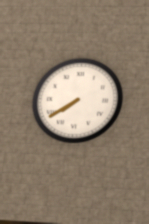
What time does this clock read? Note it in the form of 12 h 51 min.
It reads 7 h 39 min
